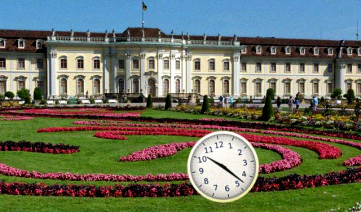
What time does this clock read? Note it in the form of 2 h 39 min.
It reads 10 h 23 min
